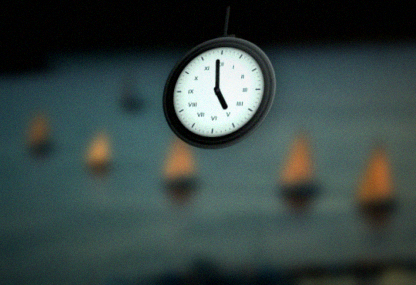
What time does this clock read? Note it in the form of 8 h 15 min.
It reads 4 h 59 min
